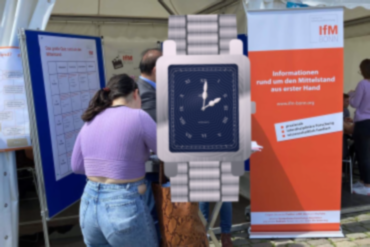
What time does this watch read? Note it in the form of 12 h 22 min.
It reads 2 h 01 min
